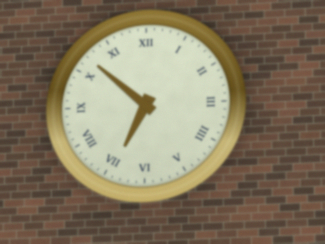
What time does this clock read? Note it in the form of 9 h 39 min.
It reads 6 h 52 min
